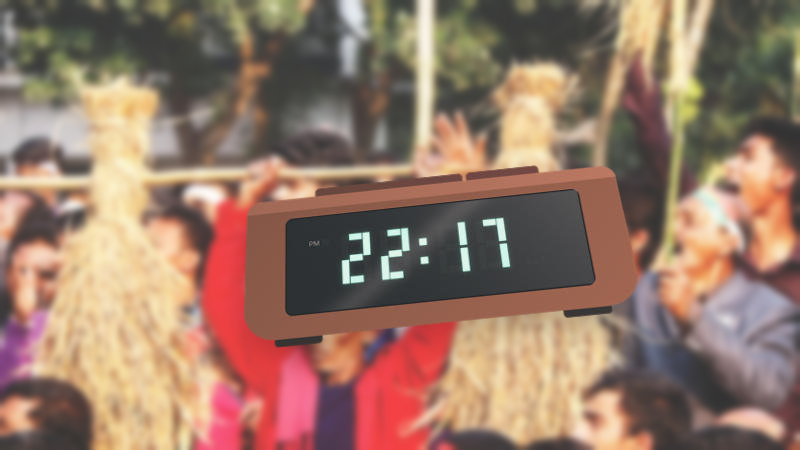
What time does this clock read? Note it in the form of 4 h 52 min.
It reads 22 h 17 min
